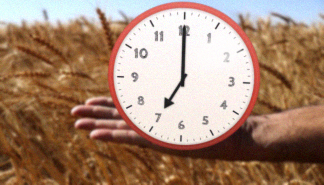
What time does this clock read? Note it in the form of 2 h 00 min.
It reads 7 h 00 min
